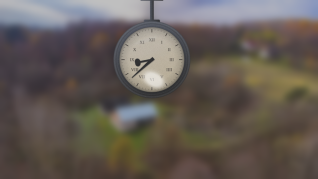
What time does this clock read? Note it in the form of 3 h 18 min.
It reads 8 h 38 min
